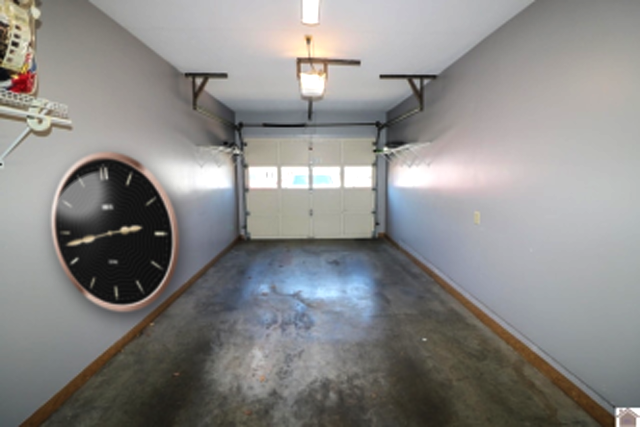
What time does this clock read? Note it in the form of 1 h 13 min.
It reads 2 h 43 min
